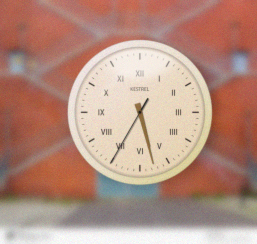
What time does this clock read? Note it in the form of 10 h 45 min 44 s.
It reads 5 h 27 min 35 s
